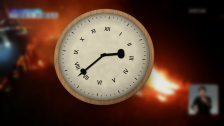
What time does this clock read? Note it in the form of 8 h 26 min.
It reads 2 h 37 min
